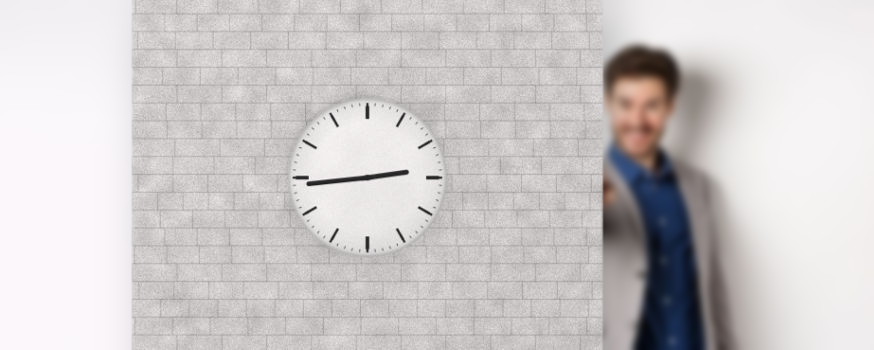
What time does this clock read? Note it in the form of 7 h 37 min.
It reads 2 h 44 min
